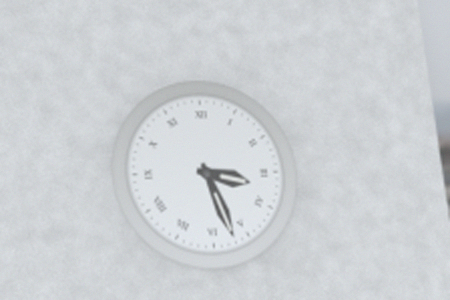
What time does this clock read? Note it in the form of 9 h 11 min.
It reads 3 h 27 min
